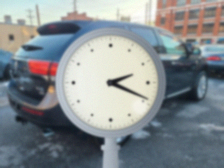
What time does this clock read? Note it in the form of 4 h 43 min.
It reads 2 h 19 min
